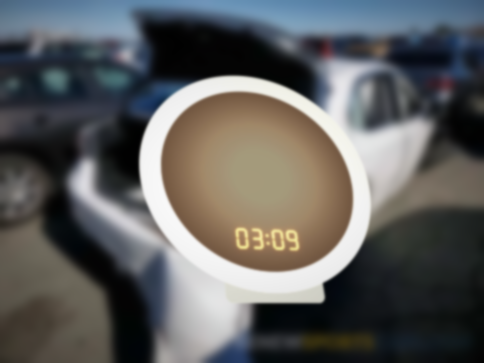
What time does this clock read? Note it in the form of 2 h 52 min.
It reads 3 h 09 min
